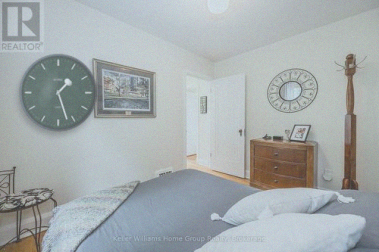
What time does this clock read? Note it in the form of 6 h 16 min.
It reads 1 h 27 min
